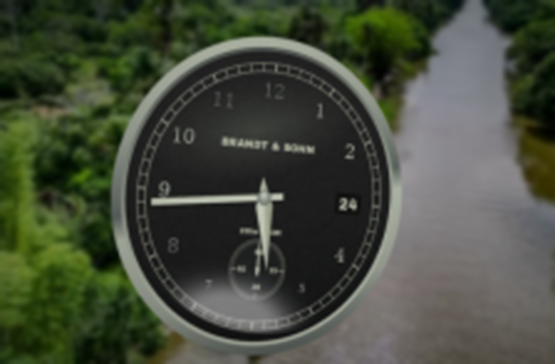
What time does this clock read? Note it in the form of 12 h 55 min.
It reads 5 h 44 min
